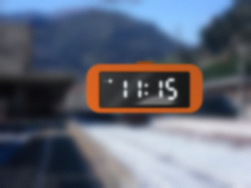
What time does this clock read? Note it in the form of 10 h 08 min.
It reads 11 h 15 min
